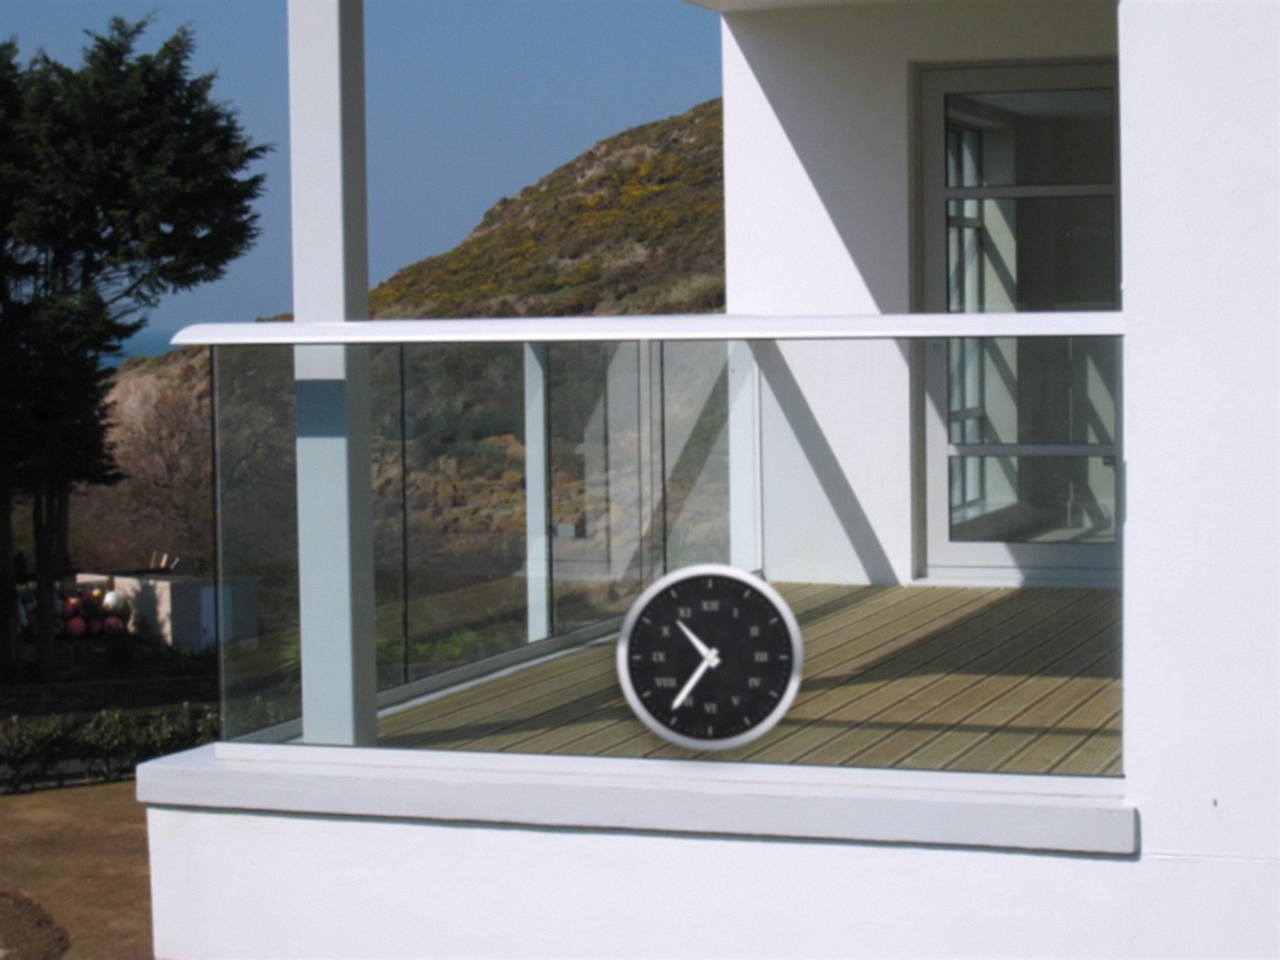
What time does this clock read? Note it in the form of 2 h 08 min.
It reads 10 h 36 min
